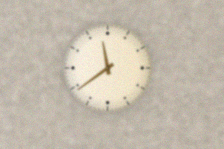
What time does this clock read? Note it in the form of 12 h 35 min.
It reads 11 h 39 min
